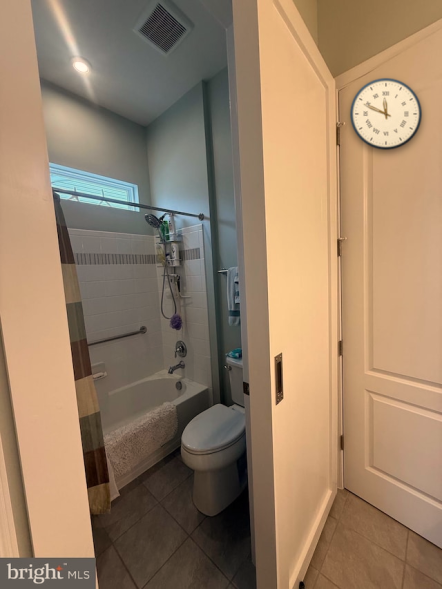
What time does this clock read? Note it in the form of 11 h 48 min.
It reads 11 h 49 min
